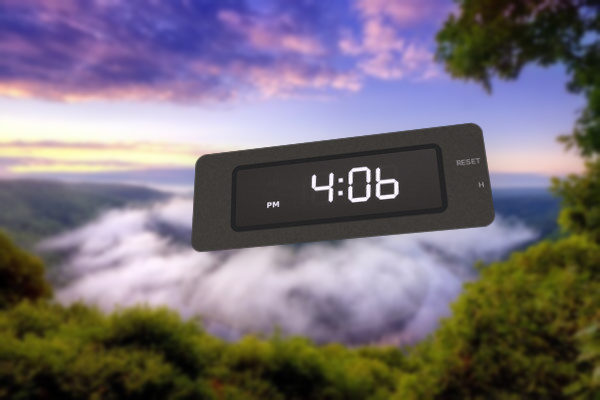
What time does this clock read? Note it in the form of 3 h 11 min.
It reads 4 h 06 min
